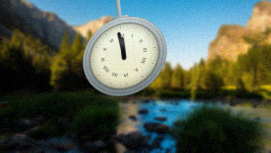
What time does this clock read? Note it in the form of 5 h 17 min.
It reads 11 h 59 min
